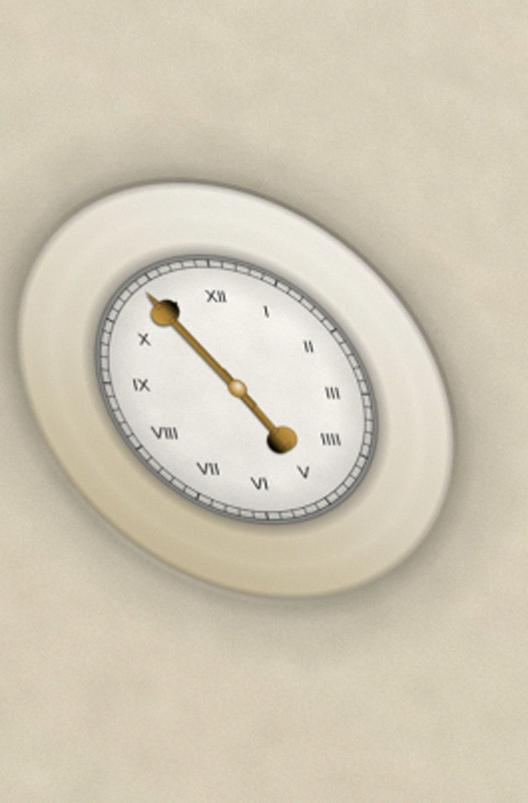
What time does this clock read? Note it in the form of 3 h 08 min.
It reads 4 h 54 min
